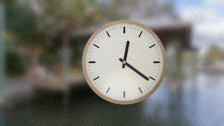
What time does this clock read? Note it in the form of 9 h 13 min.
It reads 12 h 21 min
